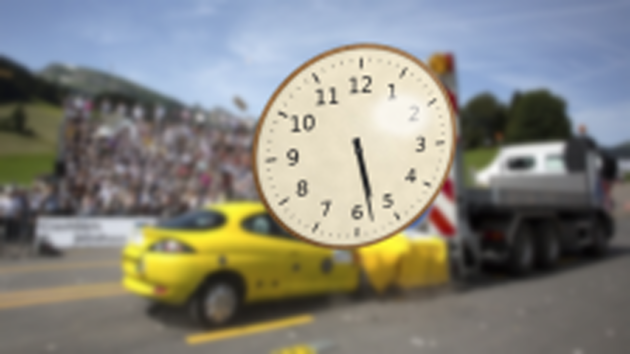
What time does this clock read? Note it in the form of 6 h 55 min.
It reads 5 h 28 min
